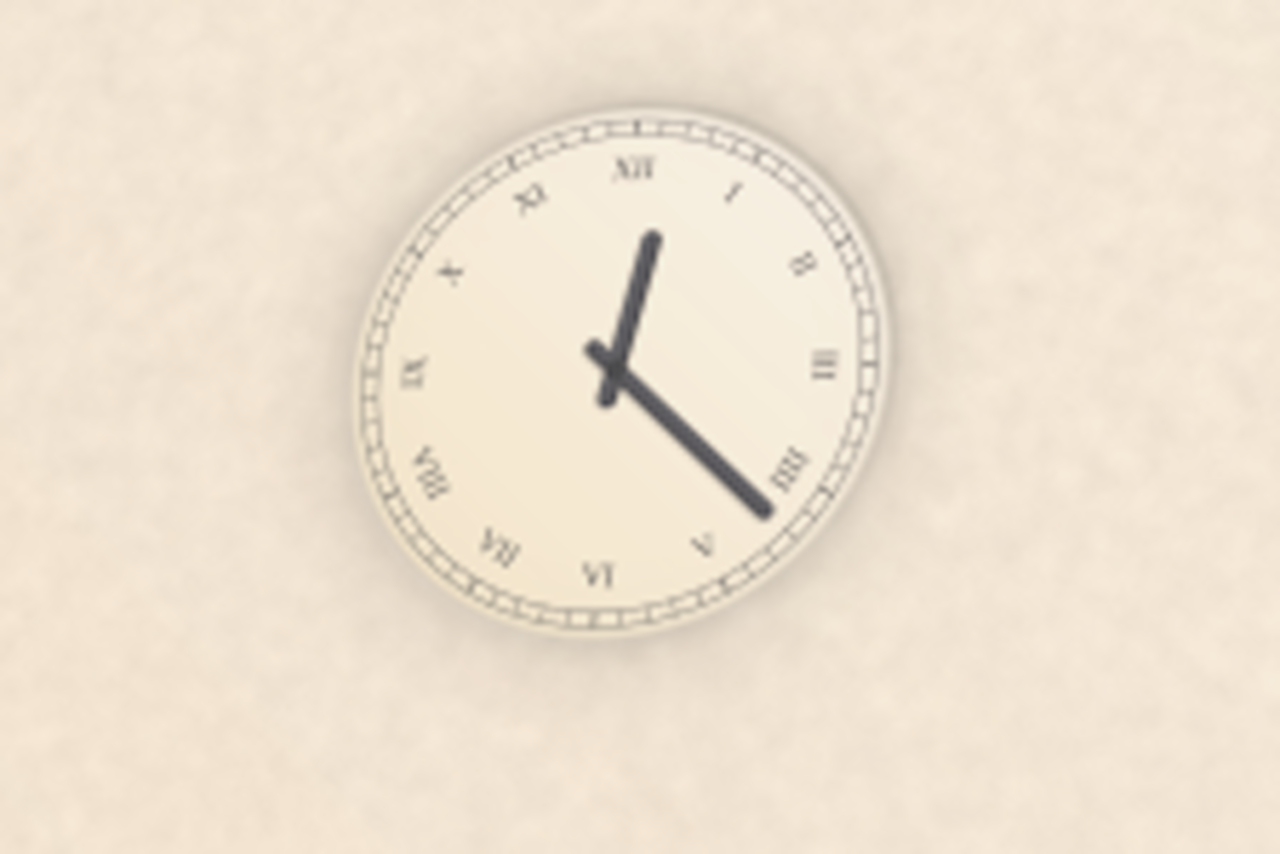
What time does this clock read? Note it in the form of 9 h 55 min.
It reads 12 h 22 min
